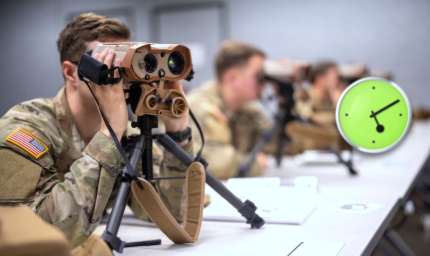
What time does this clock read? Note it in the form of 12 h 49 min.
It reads 5 h 10 min
